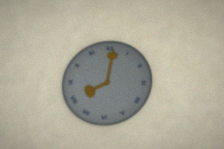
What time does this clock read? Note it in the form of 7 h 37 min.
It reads 8 h 01 min
